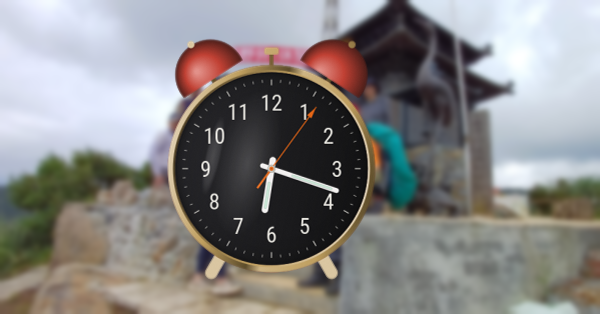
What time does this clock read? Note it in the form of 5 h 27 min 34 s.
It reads 6 h 18 min 06 s
